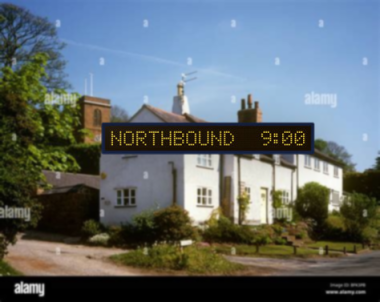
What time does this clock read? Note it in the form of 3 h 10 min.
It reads 9 h 00 min
